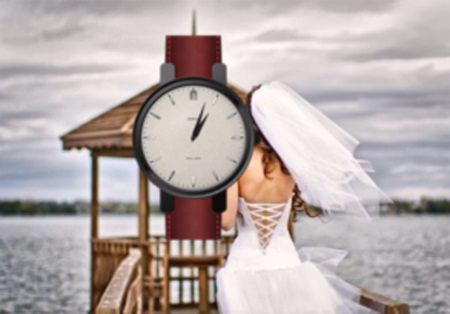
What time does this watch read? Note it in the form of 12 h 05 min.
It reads 1 h 03 min
